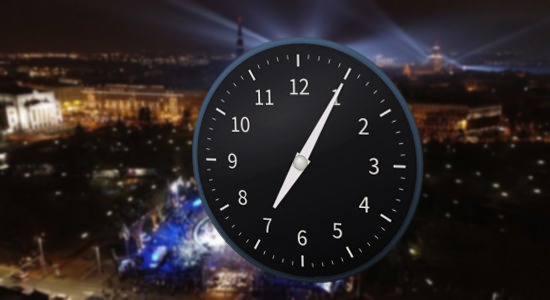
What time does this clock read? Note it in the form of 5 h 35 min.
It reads 7 h 05 min
